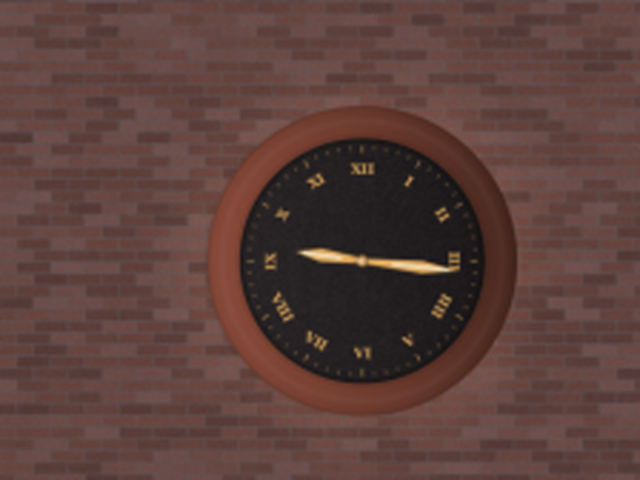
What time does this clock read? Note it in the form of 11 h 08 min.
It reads 9 h 16 min
